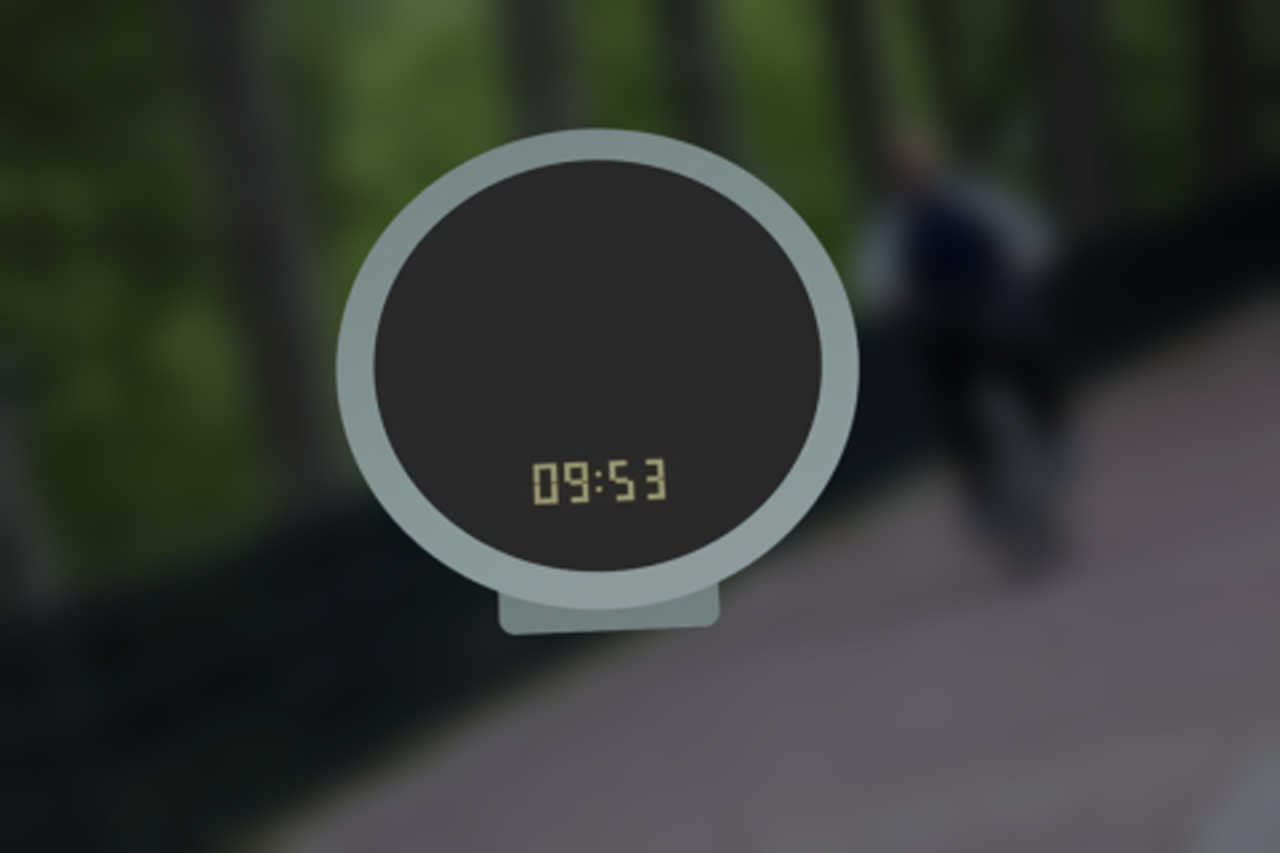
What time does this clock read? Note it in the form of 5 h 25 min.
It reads 9 h 53 min
